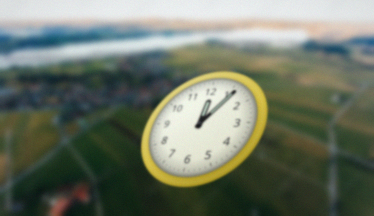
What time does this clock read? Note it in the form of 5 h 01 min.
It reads 12 h 06 min
